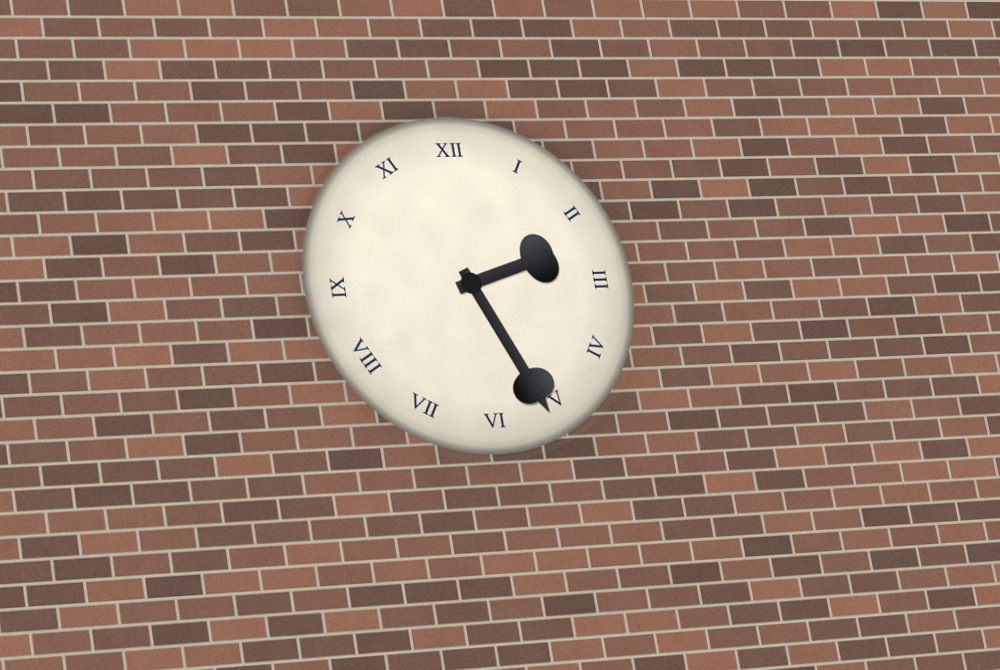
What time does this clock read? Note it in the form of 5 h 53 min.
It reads 2 h 26 min
